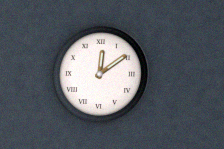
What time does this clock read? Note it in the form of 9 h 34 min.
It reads 12 h 09 min
